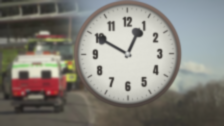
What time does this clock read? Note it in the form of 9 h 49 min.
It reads 12 h 50 min
